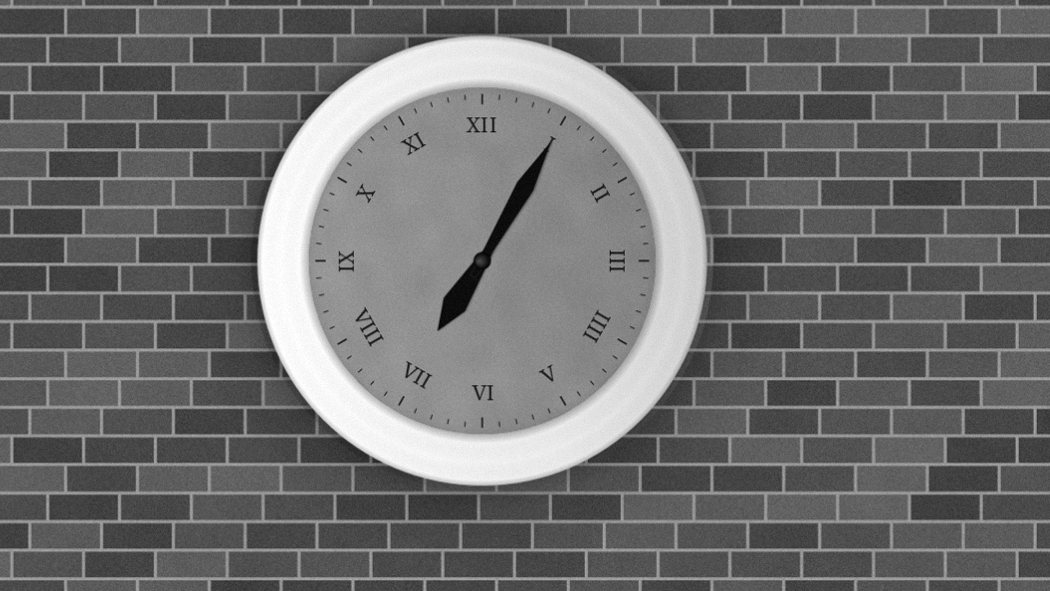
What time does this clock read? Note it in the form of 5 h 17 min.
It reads 7 h 05 min
